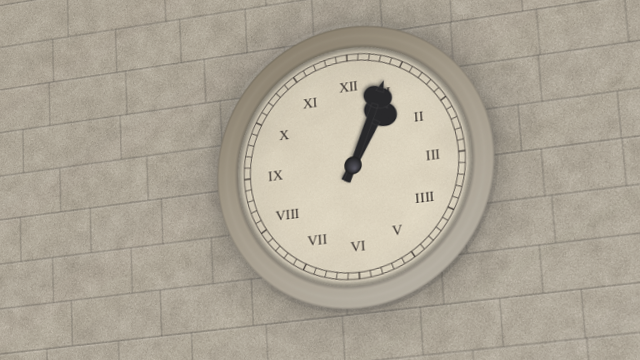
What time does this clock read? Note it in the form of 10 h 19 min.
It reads 1 h 04 min
